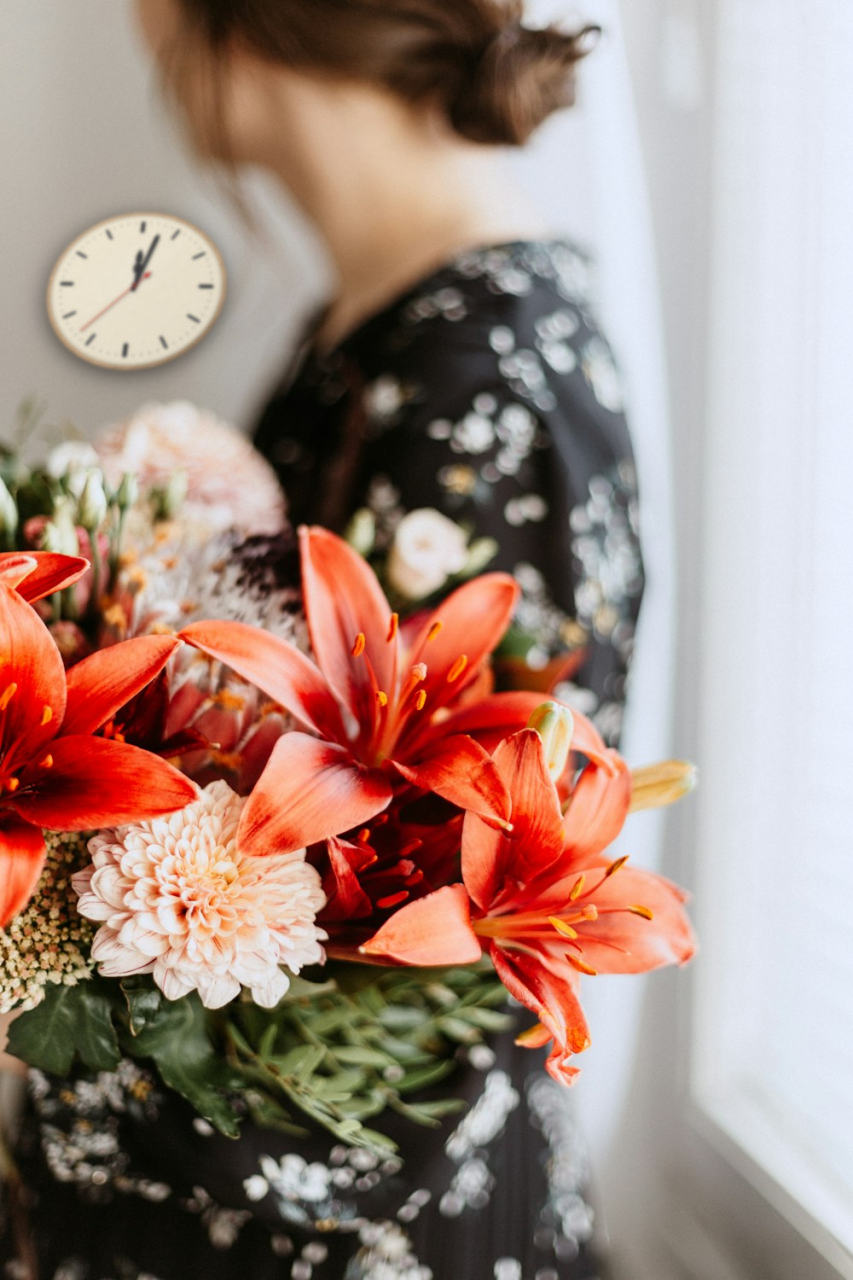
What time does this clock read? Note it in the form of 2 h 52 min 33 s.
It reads 12 h 02 min 37 s
